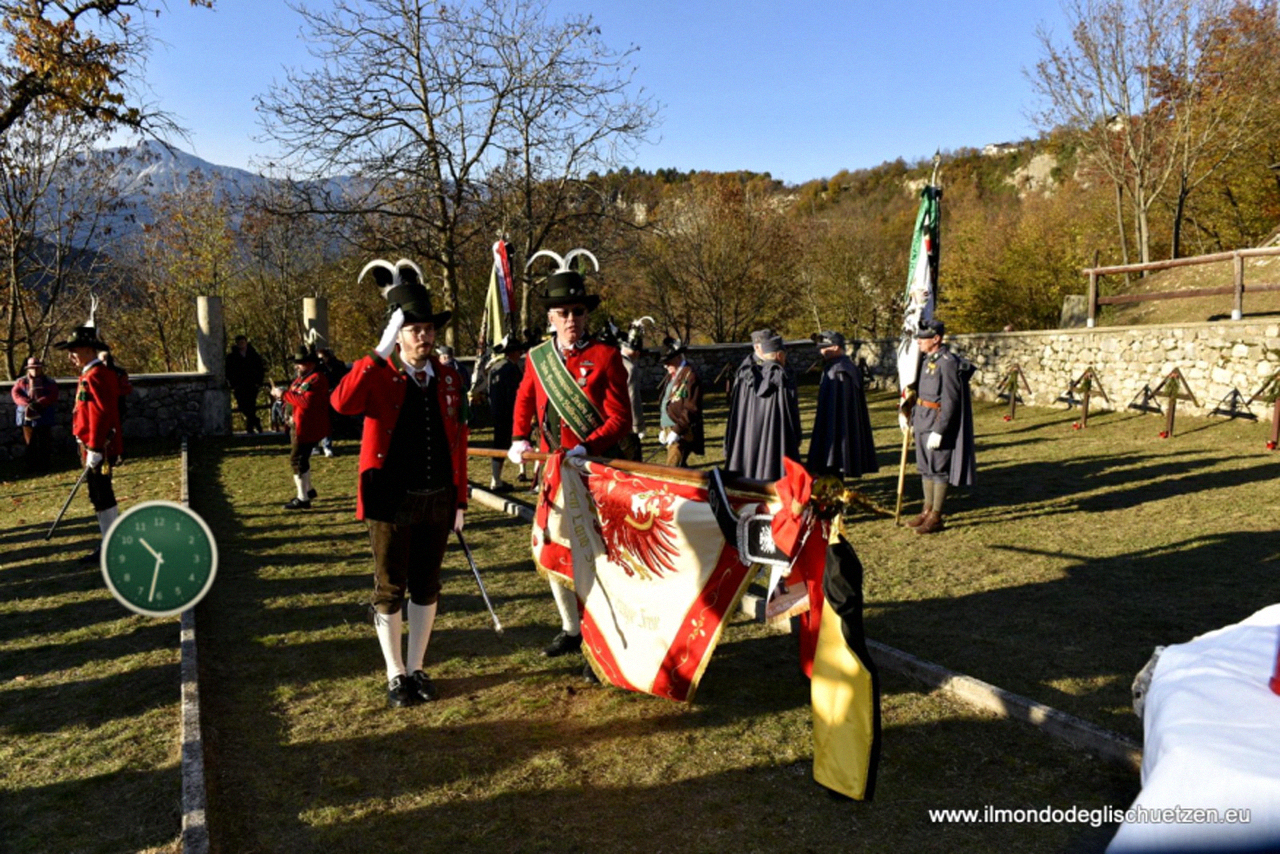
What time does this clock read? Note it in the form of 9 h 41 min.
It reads 10 h 32 min
